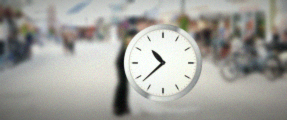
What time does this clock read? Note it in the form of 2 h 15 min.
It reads 10 h 38 min
